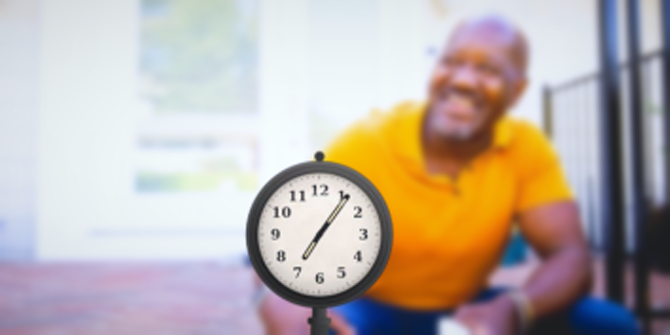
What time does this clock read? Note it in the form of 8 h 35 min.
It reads 7 h 06 min
